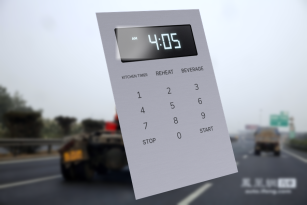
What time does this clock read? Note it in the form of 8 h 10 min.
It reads 4 h 05 min
